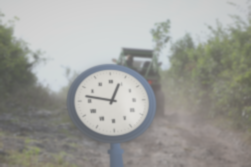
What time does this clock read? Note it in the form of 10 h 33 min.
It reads 12 h 47 min
